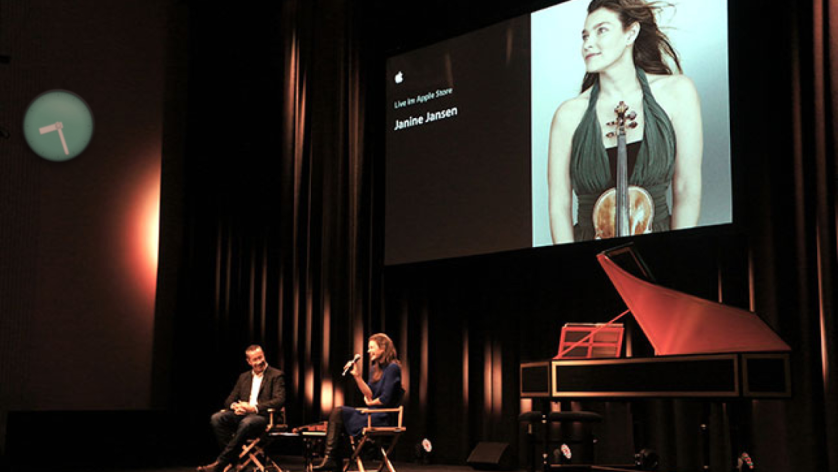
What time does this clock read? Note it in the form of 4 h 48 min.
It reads 8 h 27 min
